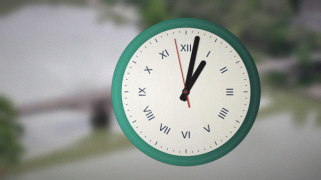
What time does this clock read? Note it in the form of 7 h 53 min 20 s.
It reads 1 h 01 min 58 s
